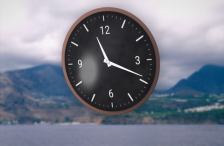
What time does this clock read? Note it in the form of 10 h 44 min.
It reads 11 h 19 min
